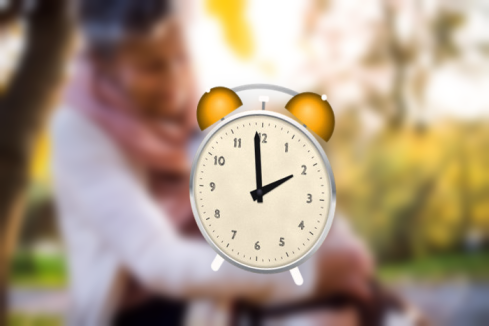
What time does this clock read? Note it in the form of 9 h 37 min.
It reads 1 h 59 min
